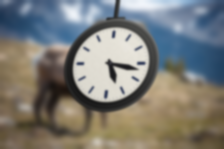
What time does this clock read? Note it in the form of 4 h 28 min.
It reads 5 h 17 min
